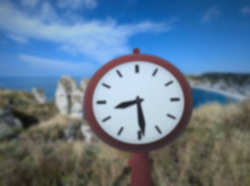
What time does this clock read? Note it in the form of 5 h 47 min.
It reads 8 h 29 min
